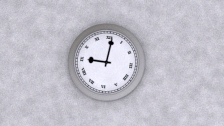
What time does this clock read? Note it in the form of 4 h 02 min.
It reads 9 h 01 min
